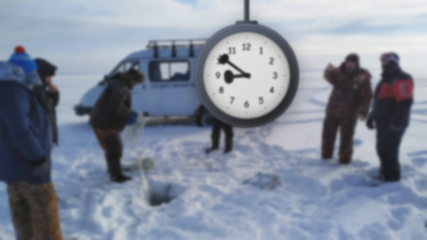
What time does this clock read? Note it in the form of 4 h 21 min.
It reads 8 h 51 min
